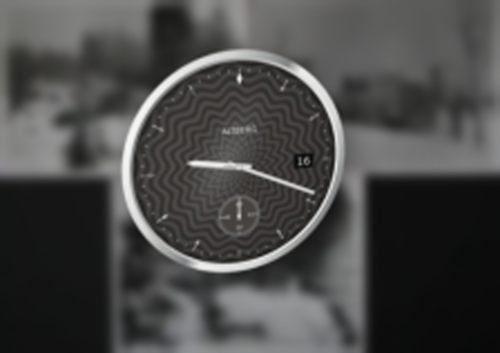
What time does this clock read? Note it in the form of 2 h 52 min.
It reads 9 h 19 min
